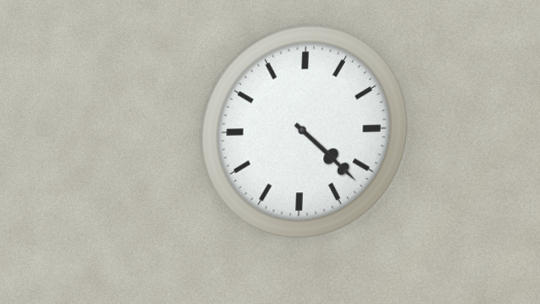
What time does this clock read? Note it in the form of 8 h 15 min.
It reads 4 h 22 min
